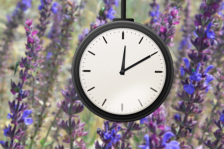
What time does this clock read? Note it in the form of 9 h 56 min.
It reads 12 h 10 min
